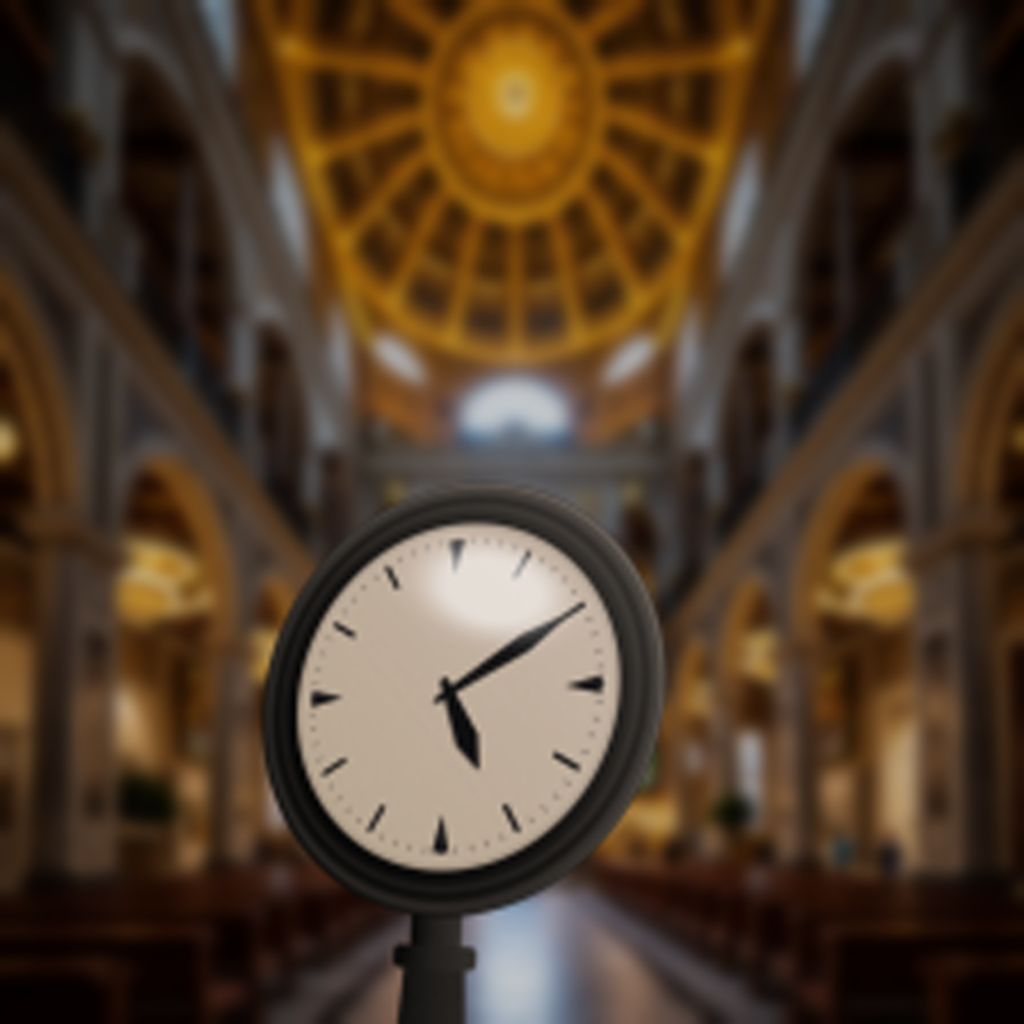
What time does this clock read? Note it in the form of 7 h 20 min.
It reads 5 h 10 min
